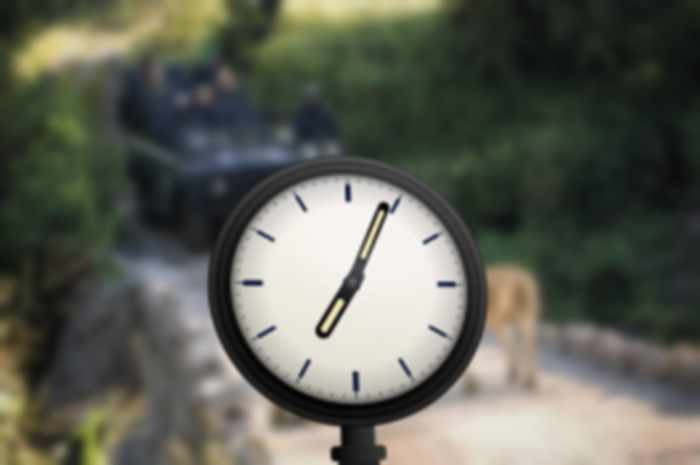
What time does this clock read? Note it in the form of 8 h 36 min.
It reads 7 h 04 min
